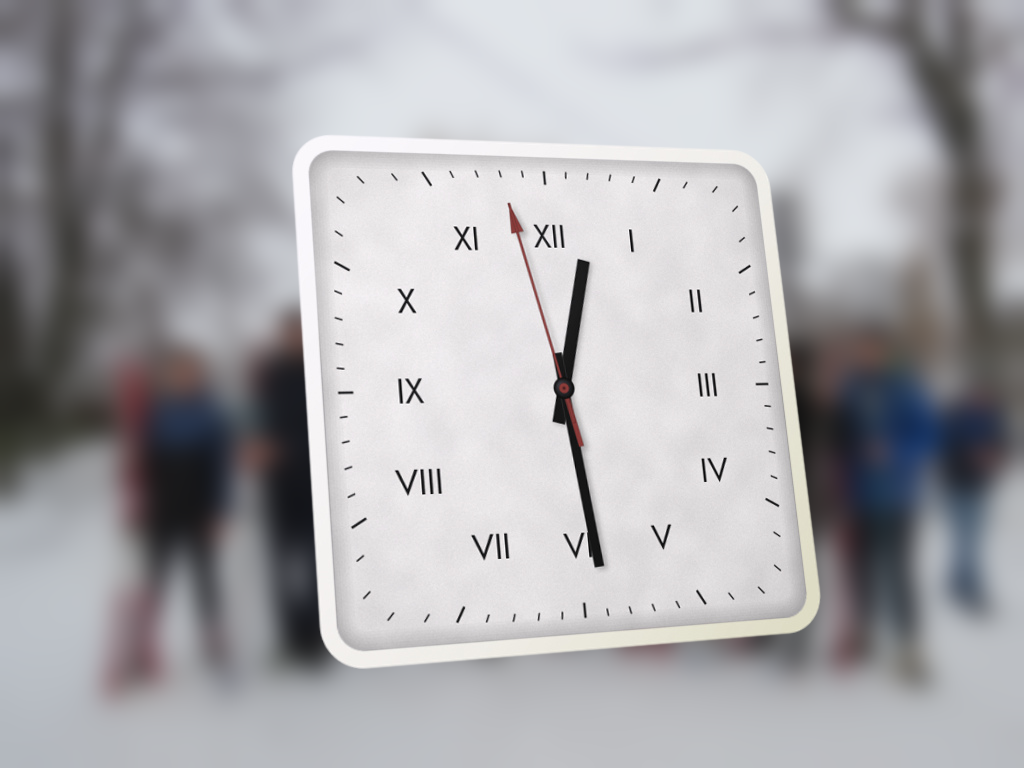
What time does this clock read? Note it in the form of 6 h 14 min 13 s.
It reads 12 h 28 min 58 s
